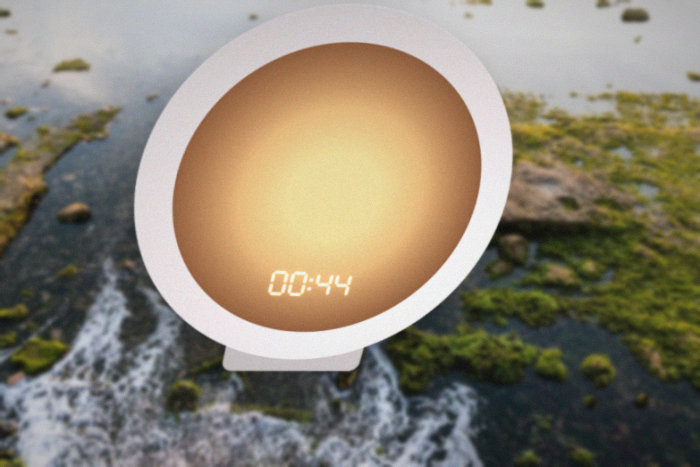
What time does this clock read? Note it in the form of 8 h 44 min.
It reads 0 h 44 min
